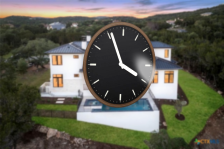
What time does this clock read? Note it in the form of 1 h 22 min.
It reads 3 h 56 min
